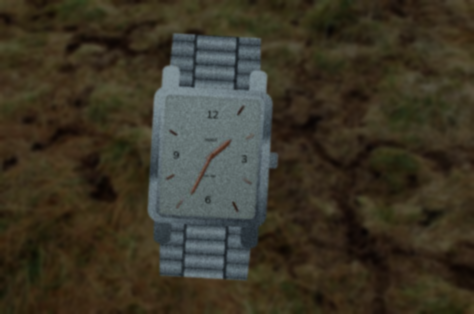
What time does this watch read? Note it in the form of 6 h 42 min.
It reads 1 h 34 min
